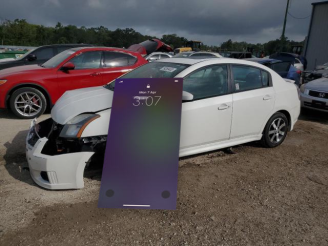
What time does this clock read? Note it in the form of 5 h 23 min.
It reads 3 h 07 min
